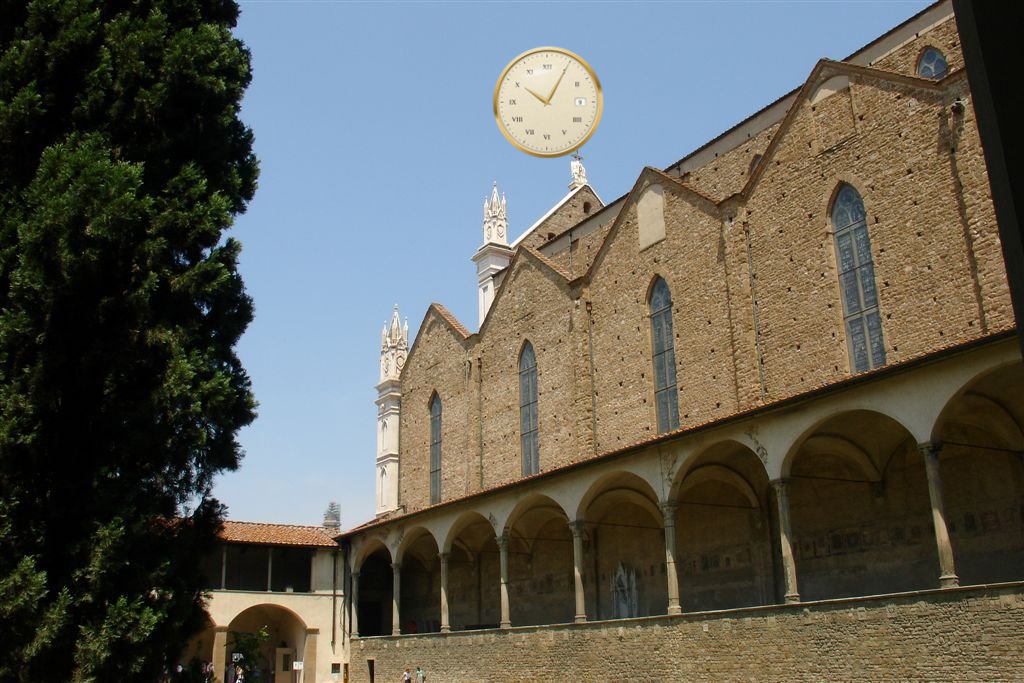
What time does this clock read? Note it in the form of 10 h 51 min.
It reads 10 h 05 min
